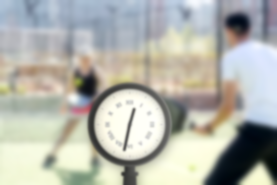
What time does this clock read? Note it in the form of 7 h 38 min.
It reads 12 h 32 min
